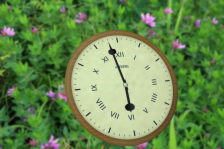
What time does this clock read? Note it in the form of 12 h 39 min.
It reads 5 h 58 min
